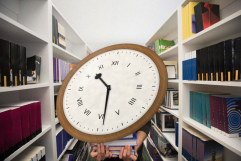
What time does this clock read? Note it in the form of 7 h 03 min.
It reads 10 h 29 min
